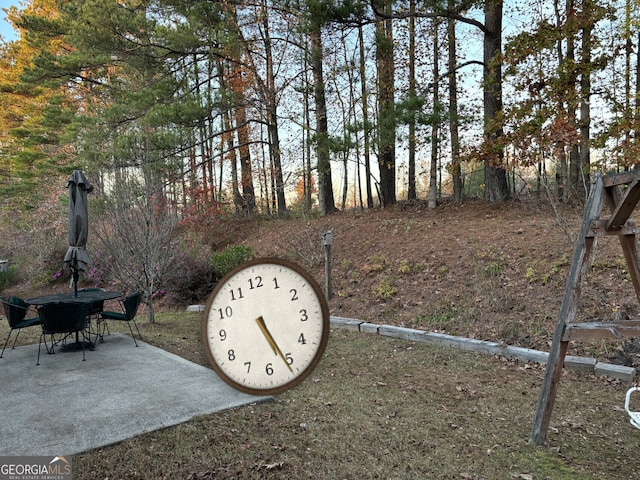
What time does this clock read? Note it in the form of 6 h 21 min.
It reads 5 h 26 min
